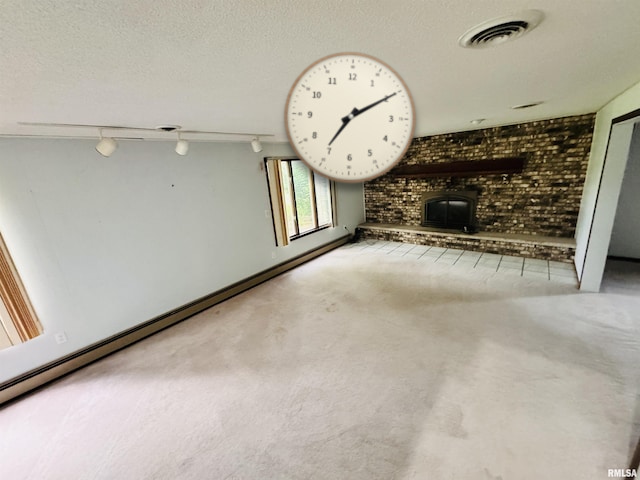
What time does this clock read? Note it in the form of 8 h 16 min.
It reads 7 h 10 min
